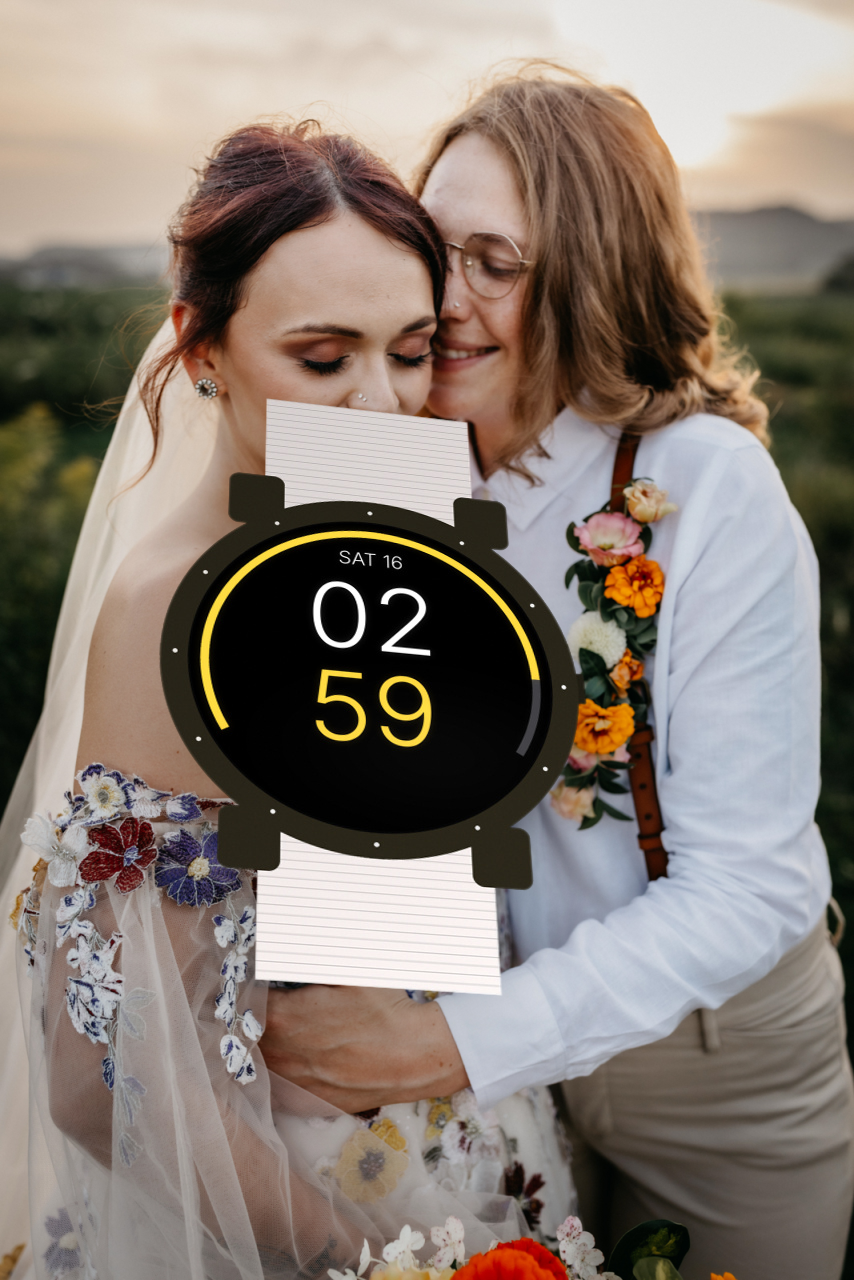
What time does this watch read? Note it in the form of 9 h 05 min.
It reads 2 h 59 min
